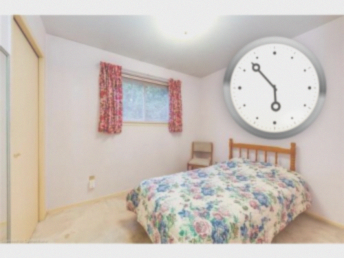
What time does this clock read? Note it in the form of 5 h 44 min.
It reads 5 h 53 min
